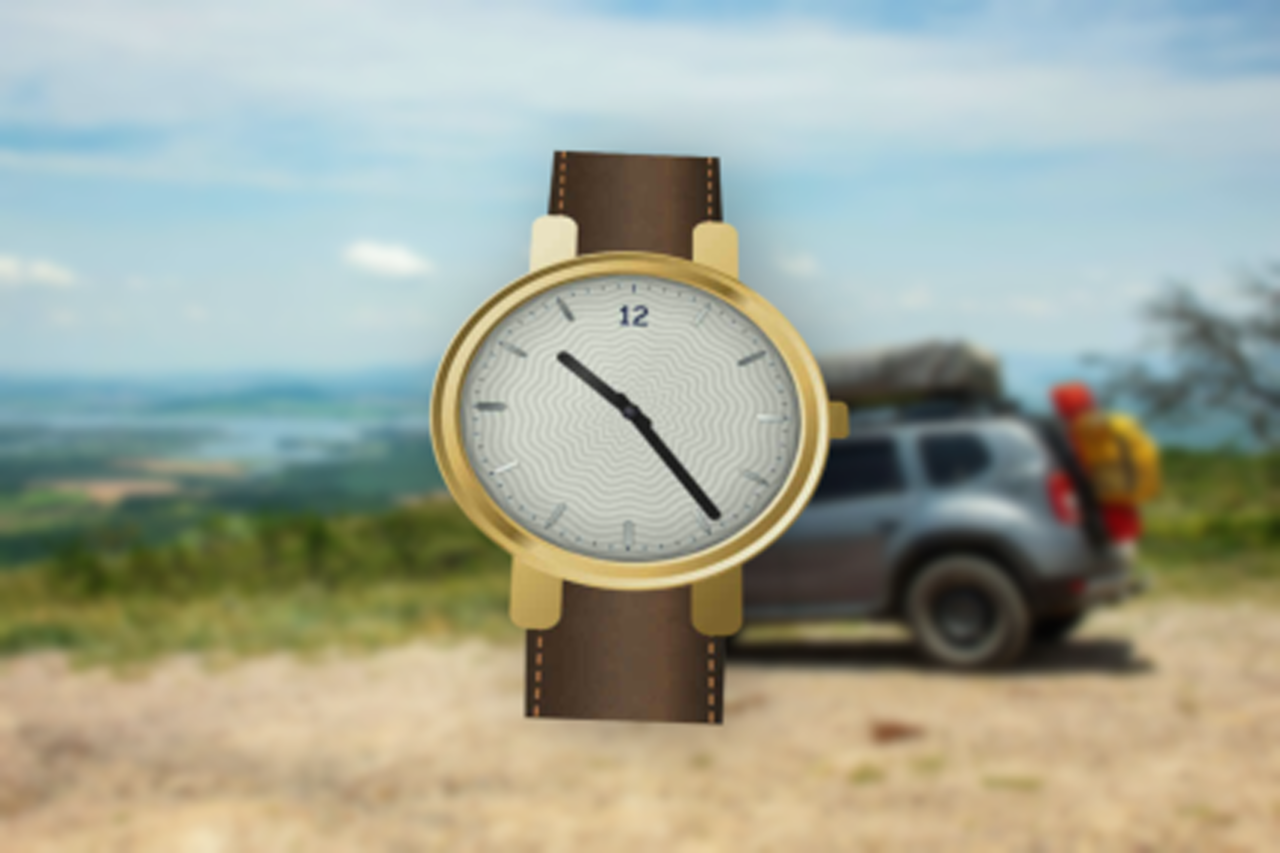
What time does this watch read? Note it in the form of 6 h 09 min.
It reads 10 h 24 min
